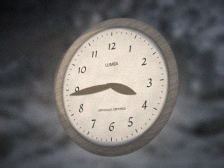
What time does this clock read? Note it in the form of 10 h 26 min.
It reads 3 h 44 min
